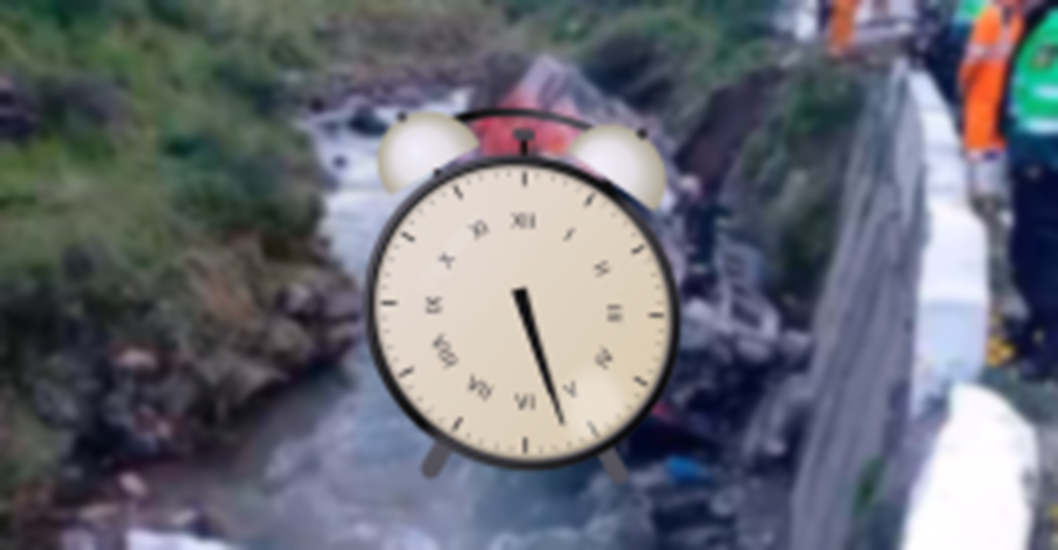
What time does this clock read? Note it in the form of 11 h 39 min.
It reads 5 h 27 min
